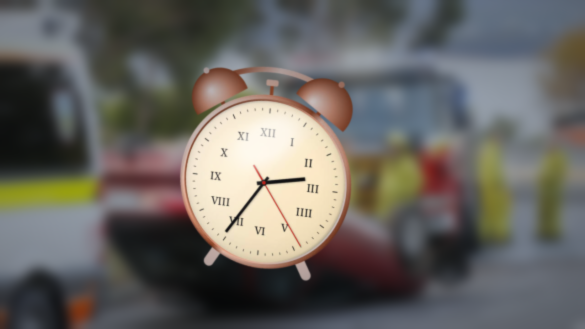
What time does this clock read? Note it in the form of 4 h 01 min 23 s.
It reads 2 h 35 min 24 s
